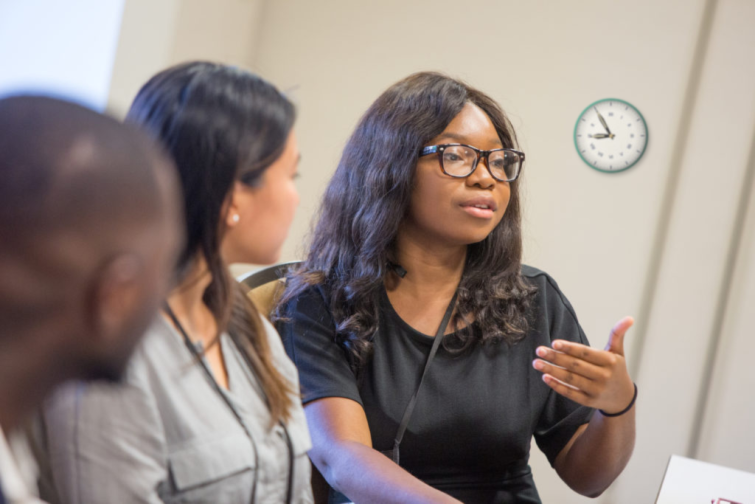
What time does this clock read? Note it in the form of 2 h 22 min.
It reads 8 h 55 min
